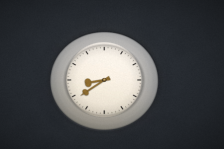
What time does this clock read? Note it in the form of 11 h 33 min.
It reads 8 h 39 min
